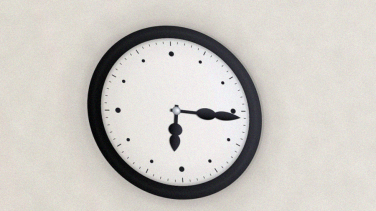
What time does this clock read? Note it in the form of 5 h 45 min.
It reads 6 h 16 min
